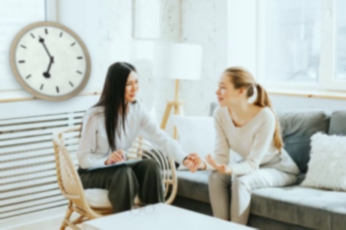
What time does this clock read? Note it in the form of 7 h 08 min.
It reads 6 h 57 min
